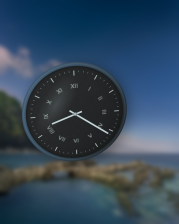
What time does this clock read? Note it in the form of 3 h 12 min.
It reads 8 h 21 min
